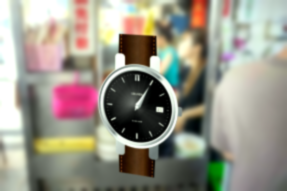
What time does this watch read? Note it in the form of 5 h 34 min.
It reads 1 h 05 min
